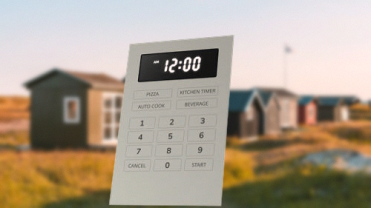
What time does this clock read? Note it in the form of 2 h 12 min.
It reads 12 h 00 min
